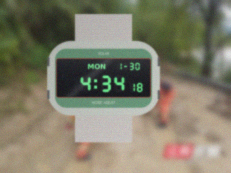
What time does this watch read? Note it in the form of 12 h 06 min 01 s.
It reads 4 h 34 min 18 s
